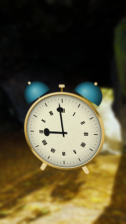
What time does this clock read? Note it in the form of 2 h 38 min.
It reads 8 h 59 min
